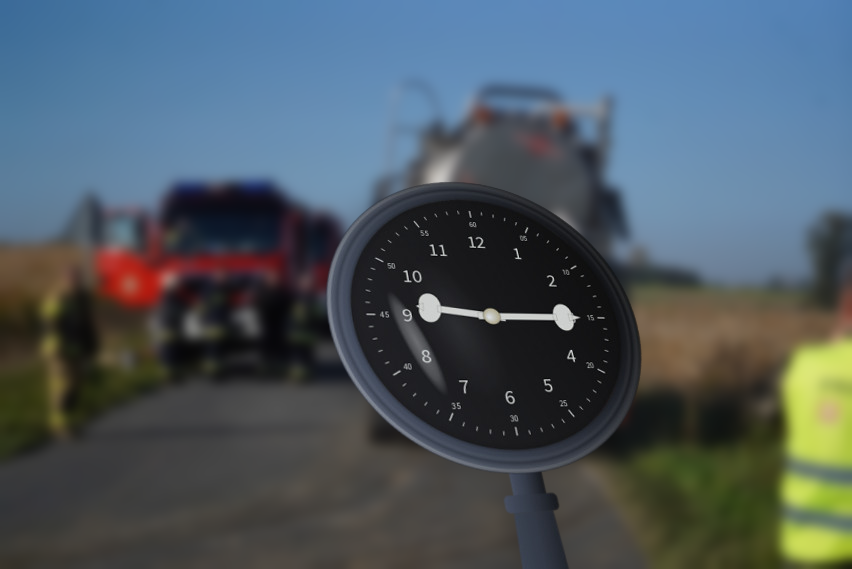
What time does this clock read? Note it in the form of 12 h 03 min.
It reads 9 h 15 min
